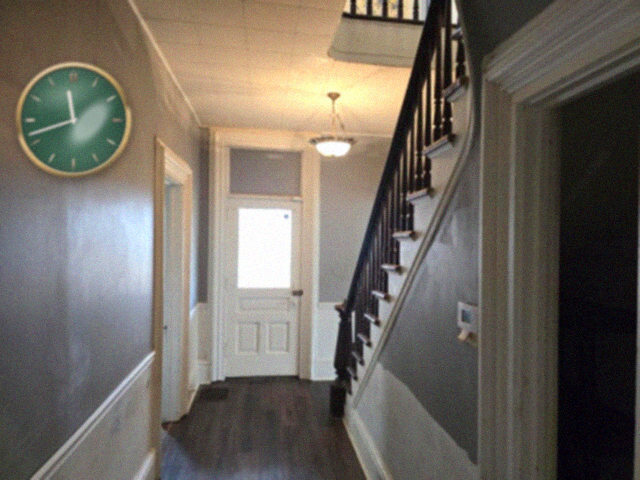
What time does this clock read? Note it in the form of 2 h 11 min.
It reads 11 h 42 min
